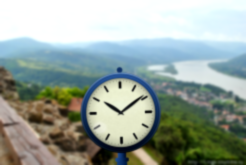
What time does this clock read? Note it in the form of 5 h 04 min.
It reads 10 h 09 min
